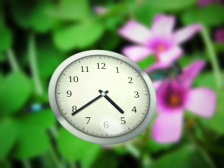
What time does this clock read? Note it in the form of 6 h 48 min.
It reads 4 h 39 min
